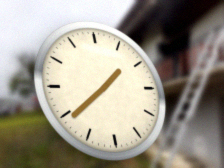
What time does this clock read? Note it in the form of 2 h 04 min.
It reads 1 h 39 min
